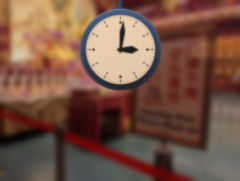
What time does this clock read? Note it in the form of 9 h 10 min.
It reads 3 h 01 min
